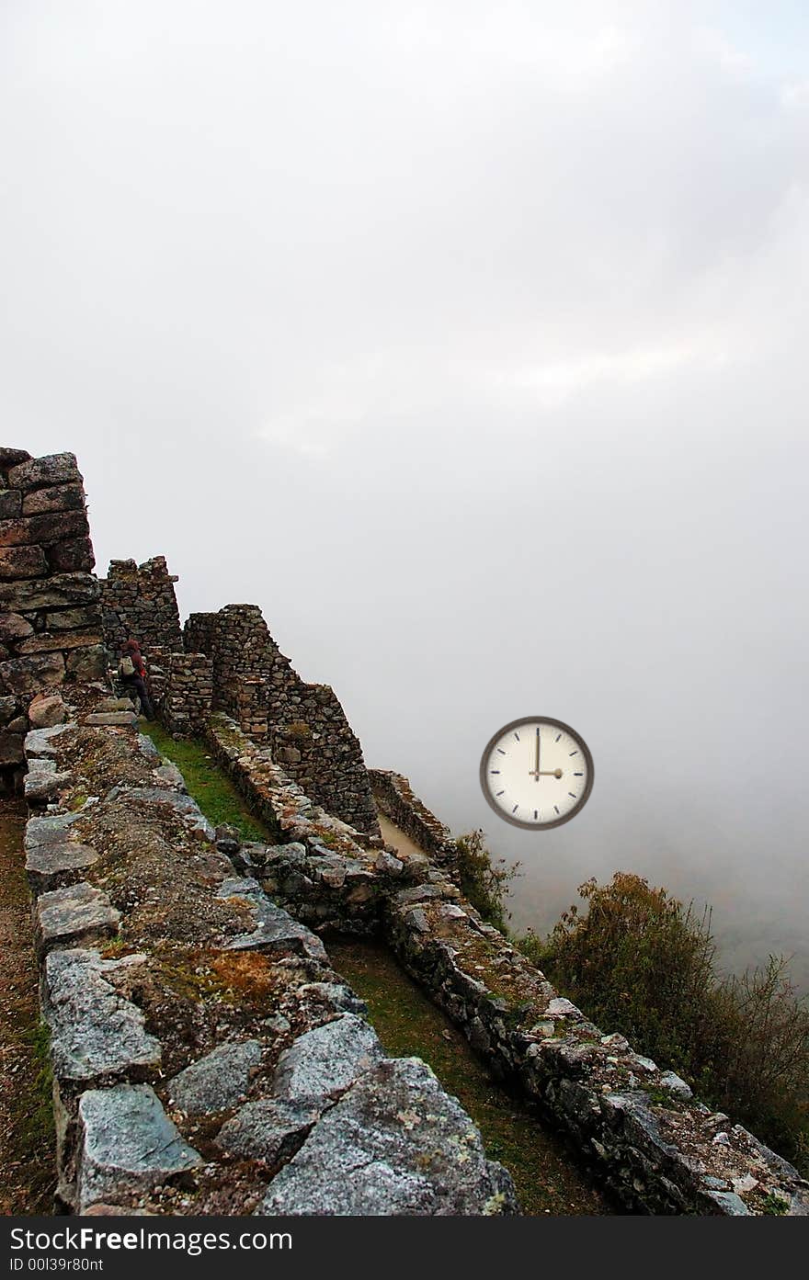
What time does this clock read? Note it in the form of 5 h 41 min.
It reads 3 h 00 min
